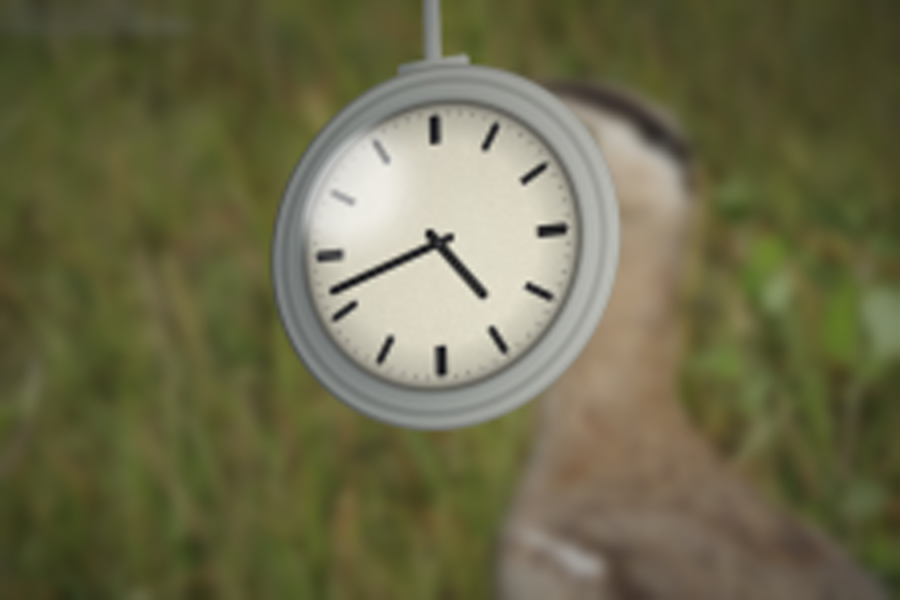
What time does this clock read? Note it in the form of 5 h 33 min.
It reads 4 h 42 min
